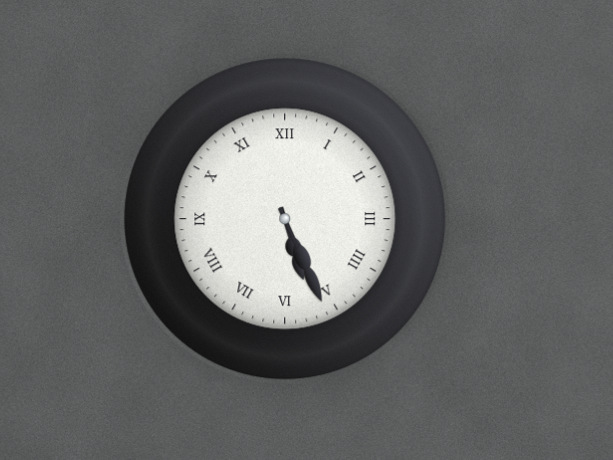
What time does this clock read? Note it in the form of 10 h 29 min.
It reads 5 h 26 min
